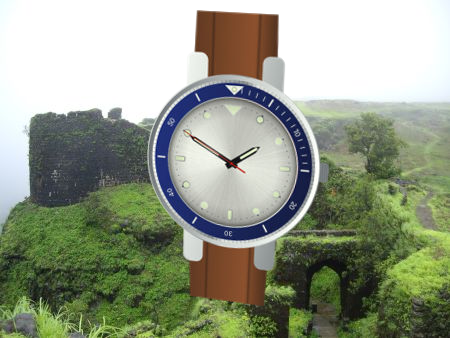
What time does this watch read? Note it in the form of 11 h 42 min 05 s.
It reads 1 h 49 min 50 s
